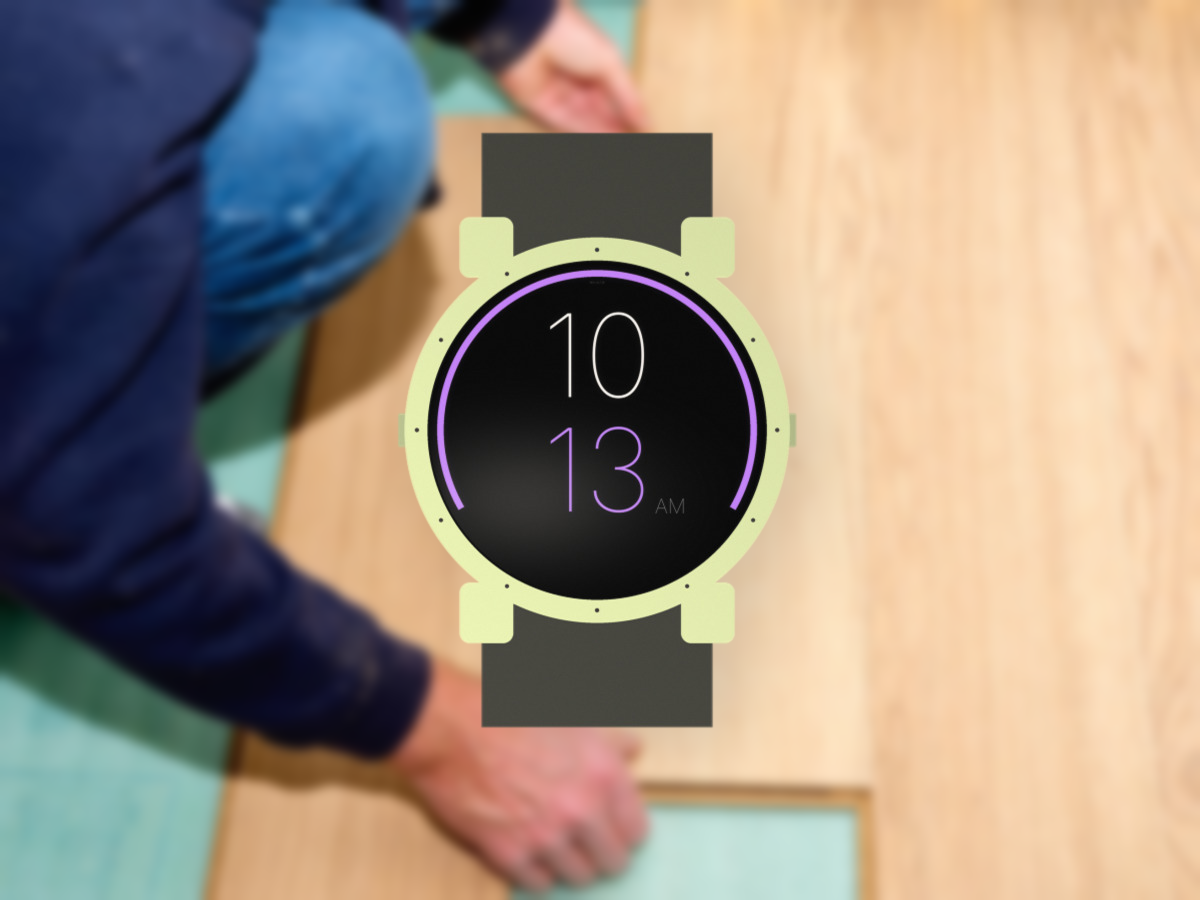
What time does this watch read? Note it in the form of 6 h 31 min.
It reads 10 h 13 min
